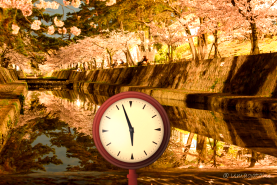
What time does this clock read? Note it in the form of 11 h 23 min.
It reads 5 h 57 min
